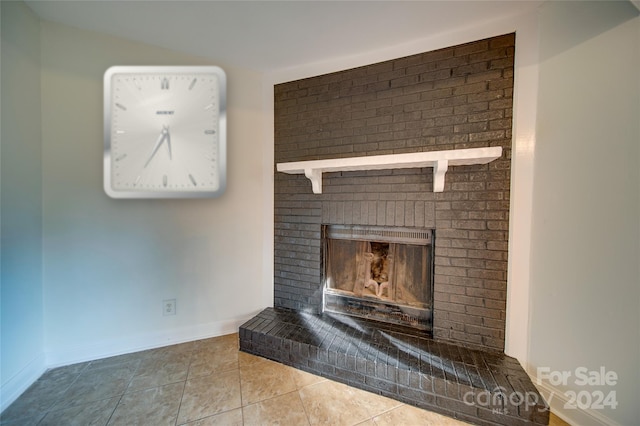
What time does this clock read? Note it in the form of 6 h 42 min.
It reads 5 h 35 min
